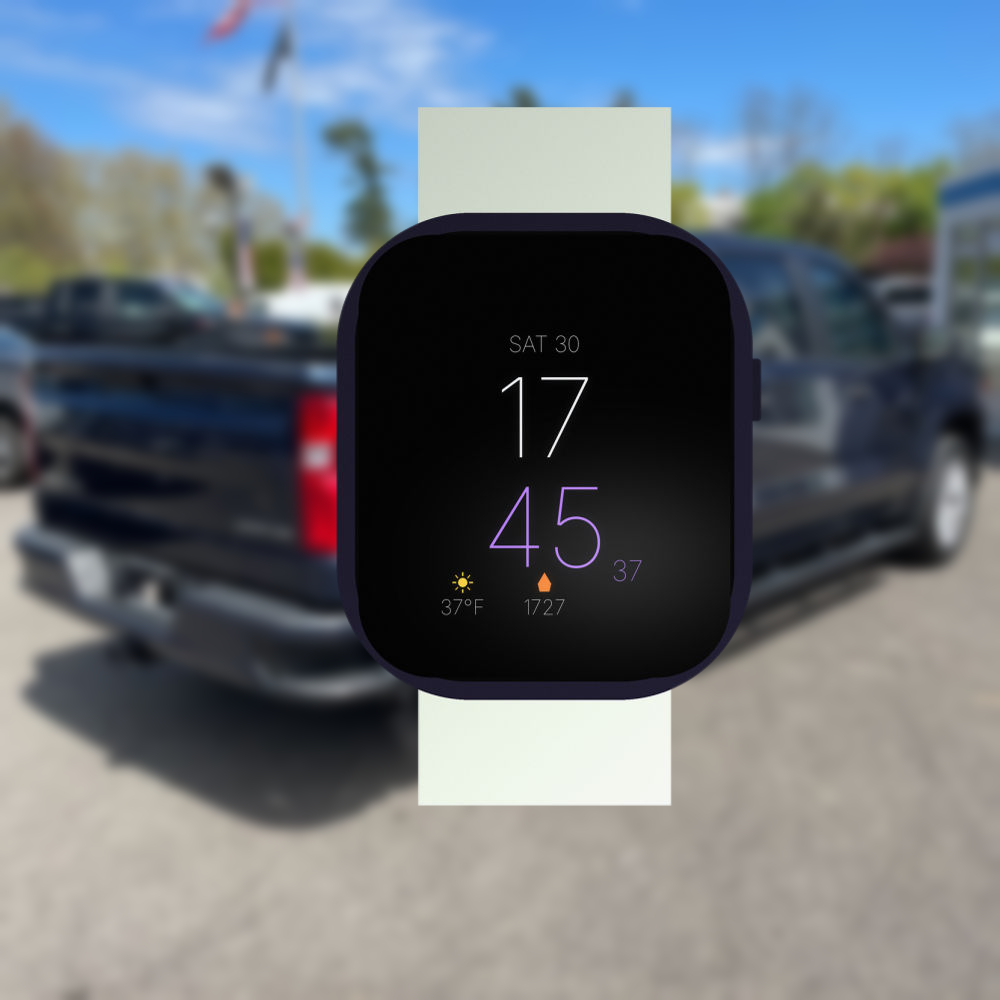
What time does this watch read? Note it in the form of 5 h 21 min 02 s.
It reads 17 h 45 min 37 s
